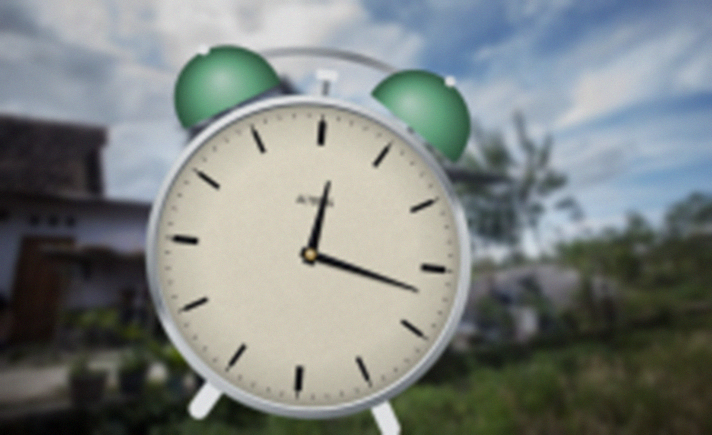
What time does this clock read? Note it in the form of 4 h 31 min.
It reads 12 h 17 min
